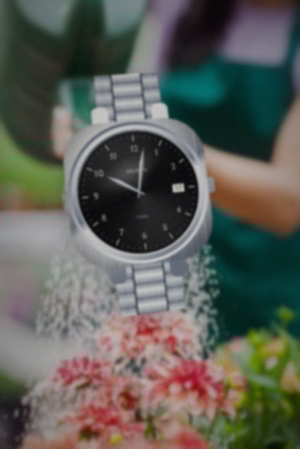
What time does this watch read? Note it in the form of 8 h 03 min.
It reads 10 h 02 min
